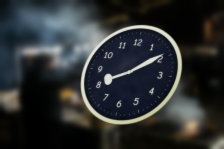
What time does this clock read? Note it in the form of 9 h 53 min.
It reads 8 h 09 min
